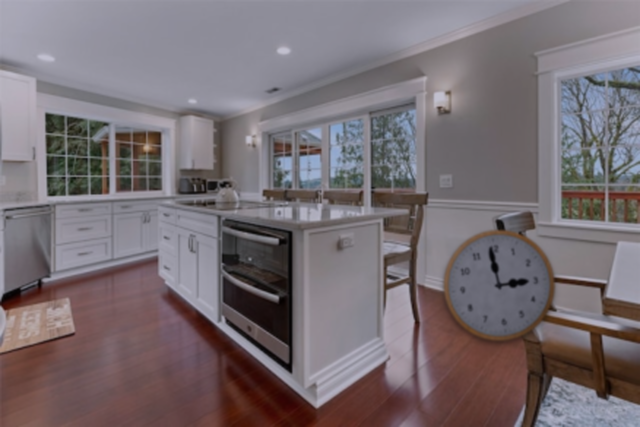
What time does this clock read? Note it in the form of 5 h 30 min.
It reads 2 h 59 min
